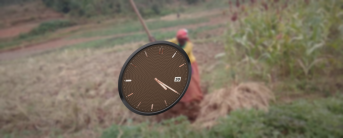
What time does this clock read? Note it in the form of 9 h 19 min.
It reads 4 h 20 min
